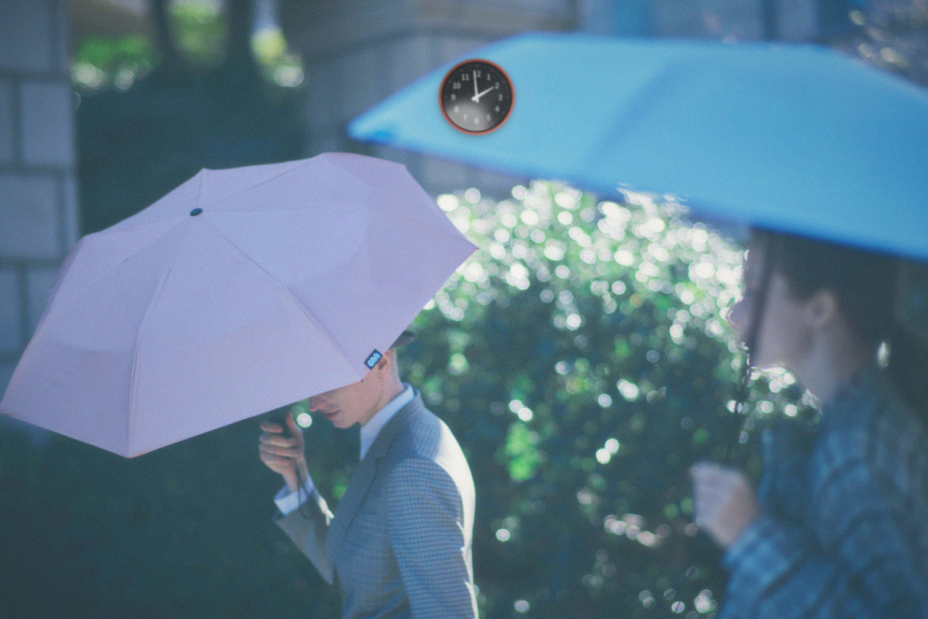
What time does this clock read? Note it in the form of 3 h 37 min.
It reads 1 h 59 min
